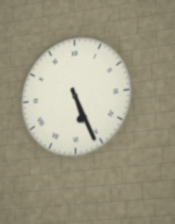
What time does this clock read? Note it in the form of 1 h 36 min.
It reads 5 h 26 min
